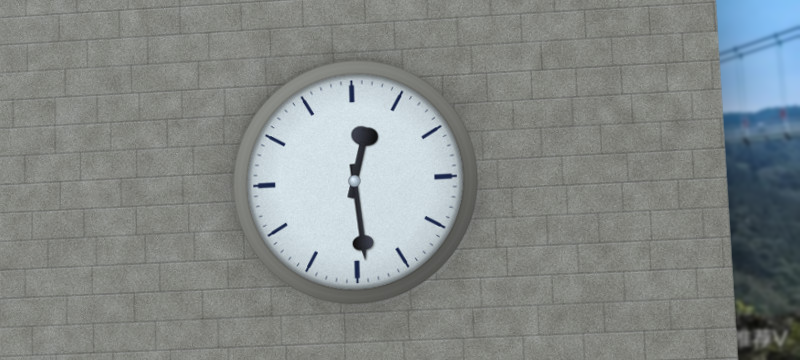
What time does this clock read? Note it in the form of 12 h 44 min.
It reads 12 h 29 min
